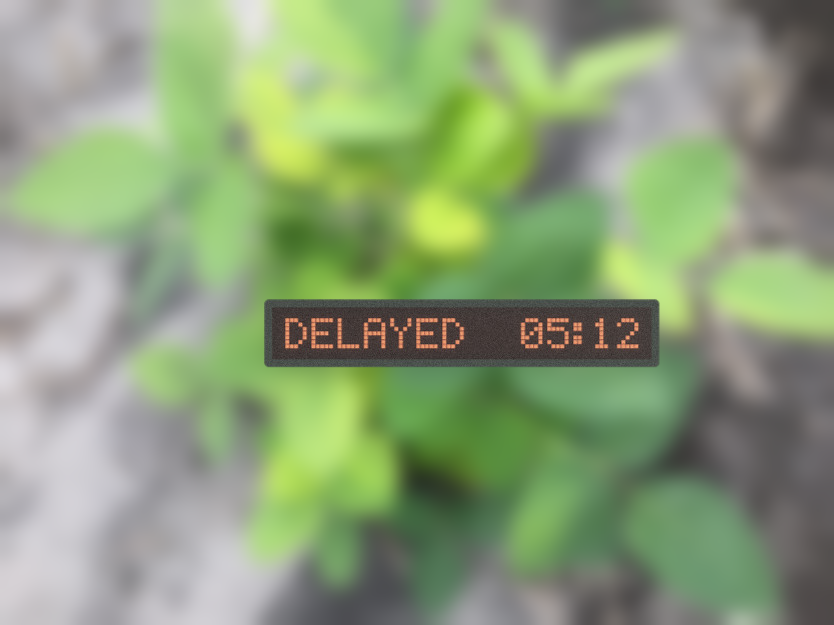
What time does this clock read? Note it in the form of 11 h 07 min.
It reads 5 h 12 min
